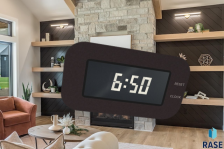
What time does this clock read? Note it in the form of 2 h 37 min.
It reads 6 h 50 min
